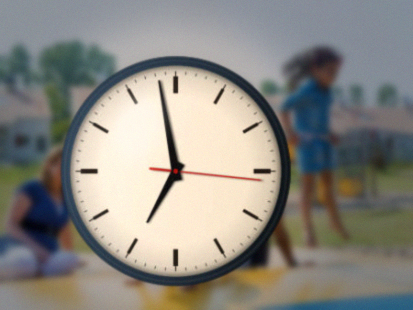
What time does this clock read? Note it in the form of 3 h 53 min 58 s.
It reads 6 h 58 min 16 s
